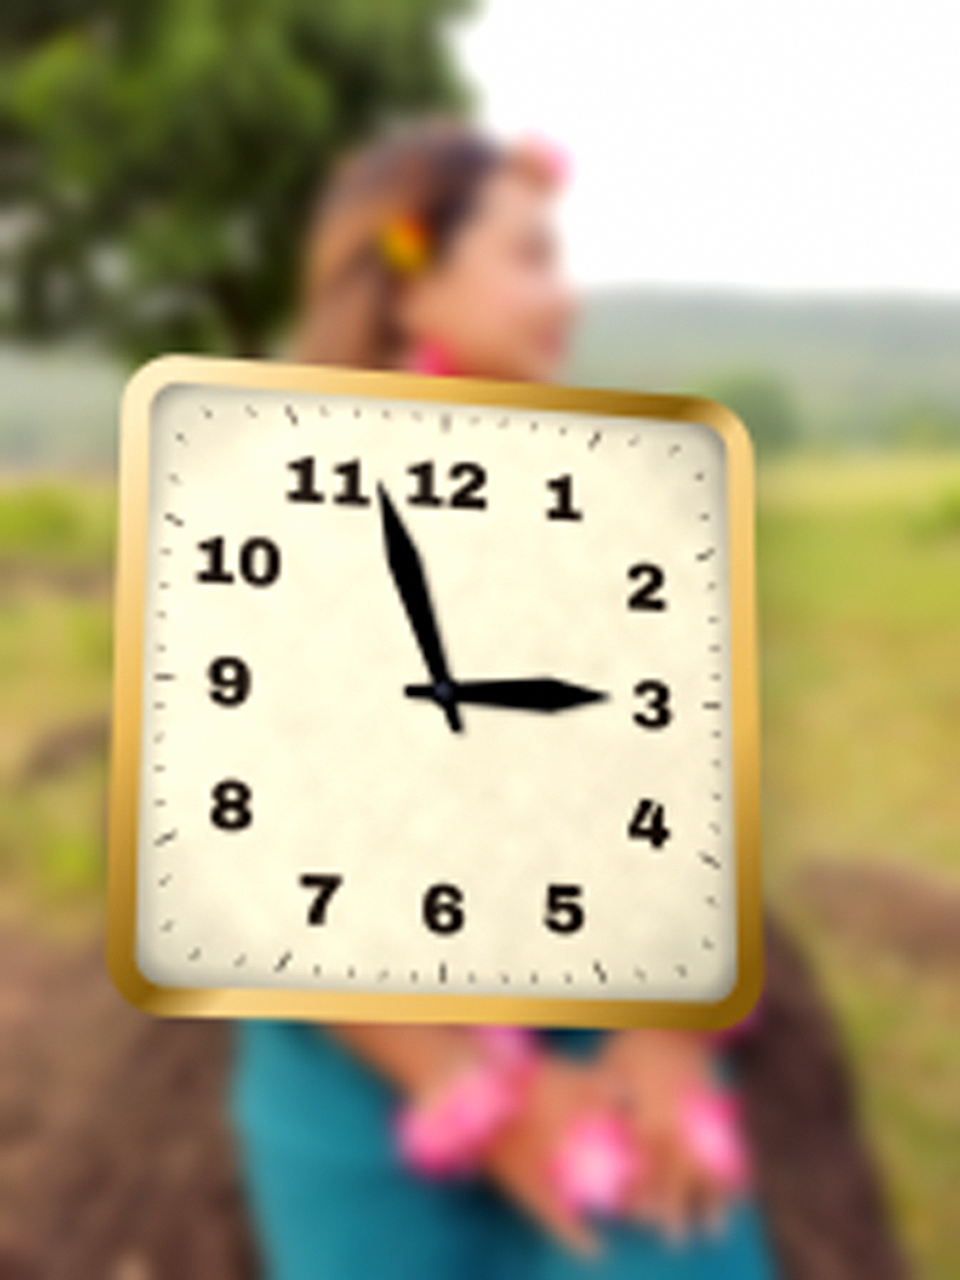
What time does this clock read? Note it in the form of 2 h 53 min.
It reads 2 h 57 min
